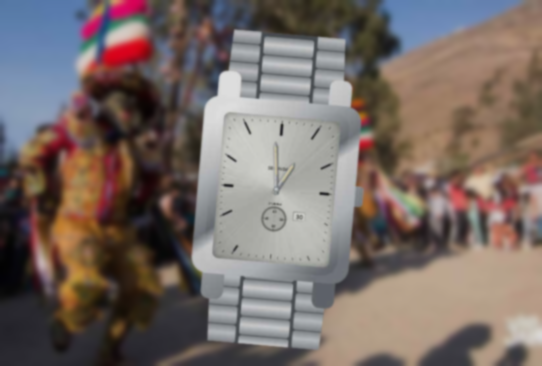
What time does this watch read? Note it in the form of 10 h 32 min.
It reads 12 h 59 min
